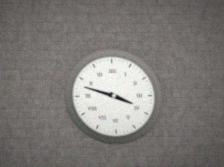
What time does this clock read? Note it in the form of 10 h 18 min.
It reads 3 h 48 min
